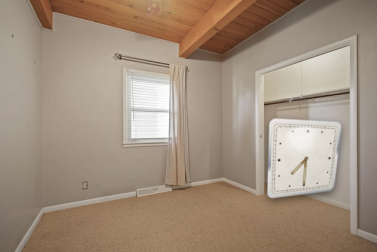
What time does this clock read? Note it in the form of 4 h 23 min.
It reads 7 h 30 min
